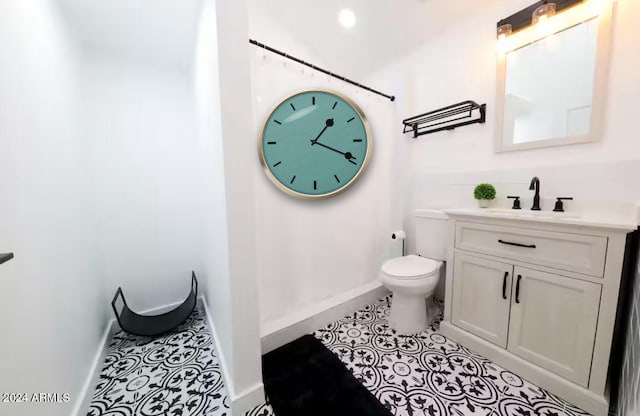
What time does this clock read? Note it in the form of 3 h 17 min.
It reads 1 h 19 min
